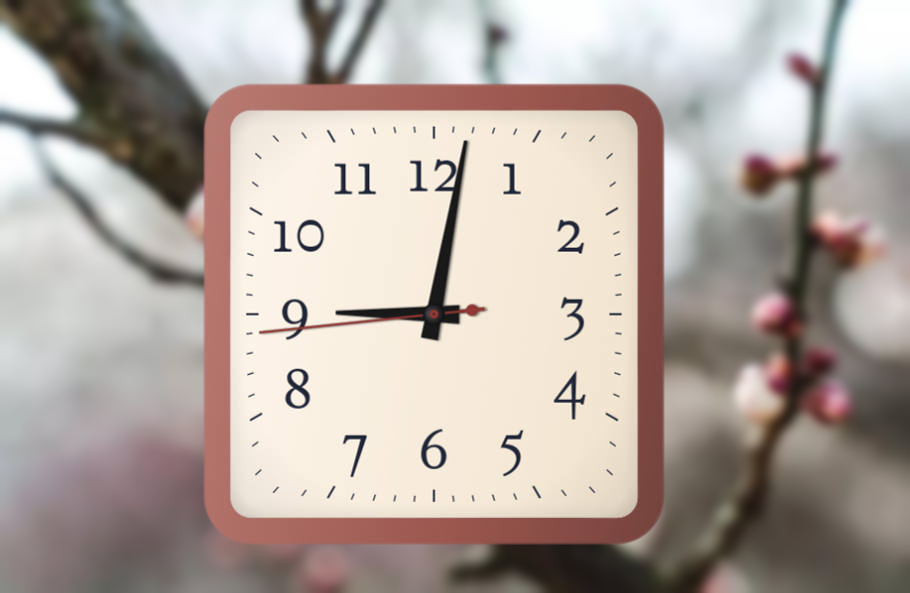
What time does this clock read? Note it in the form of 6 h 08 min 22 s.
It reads 9 h 01 min 44 s
